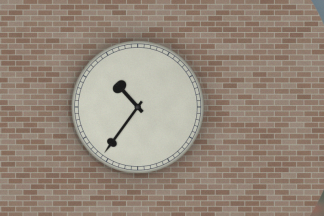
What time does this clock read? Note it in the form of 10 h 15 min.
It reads 10 h 36 min
